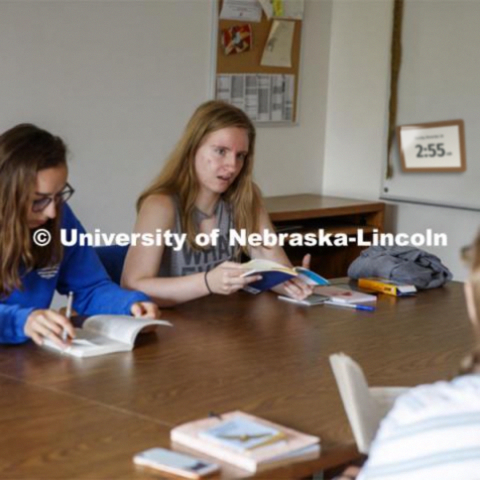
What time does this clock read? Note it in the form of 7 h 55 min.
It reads 2 h 55 min
